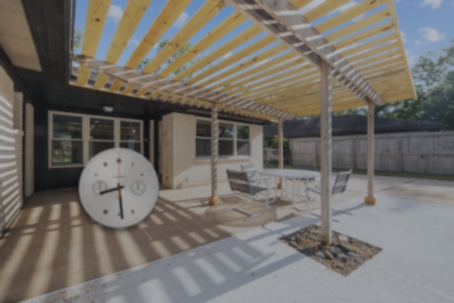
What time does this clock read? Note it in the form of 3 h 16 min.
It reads 8 h 29 min
